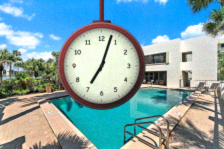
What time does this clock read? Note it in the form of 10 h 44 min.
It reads 7 h 03 min
